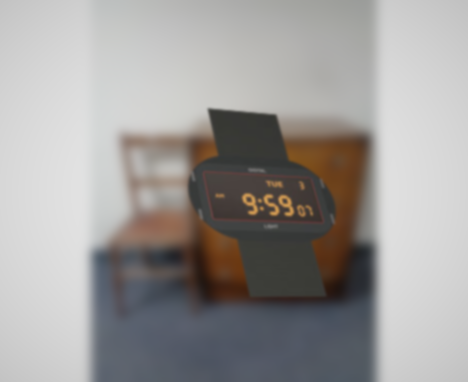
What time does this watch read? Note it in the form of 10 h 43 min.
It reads 9 h 59 min
